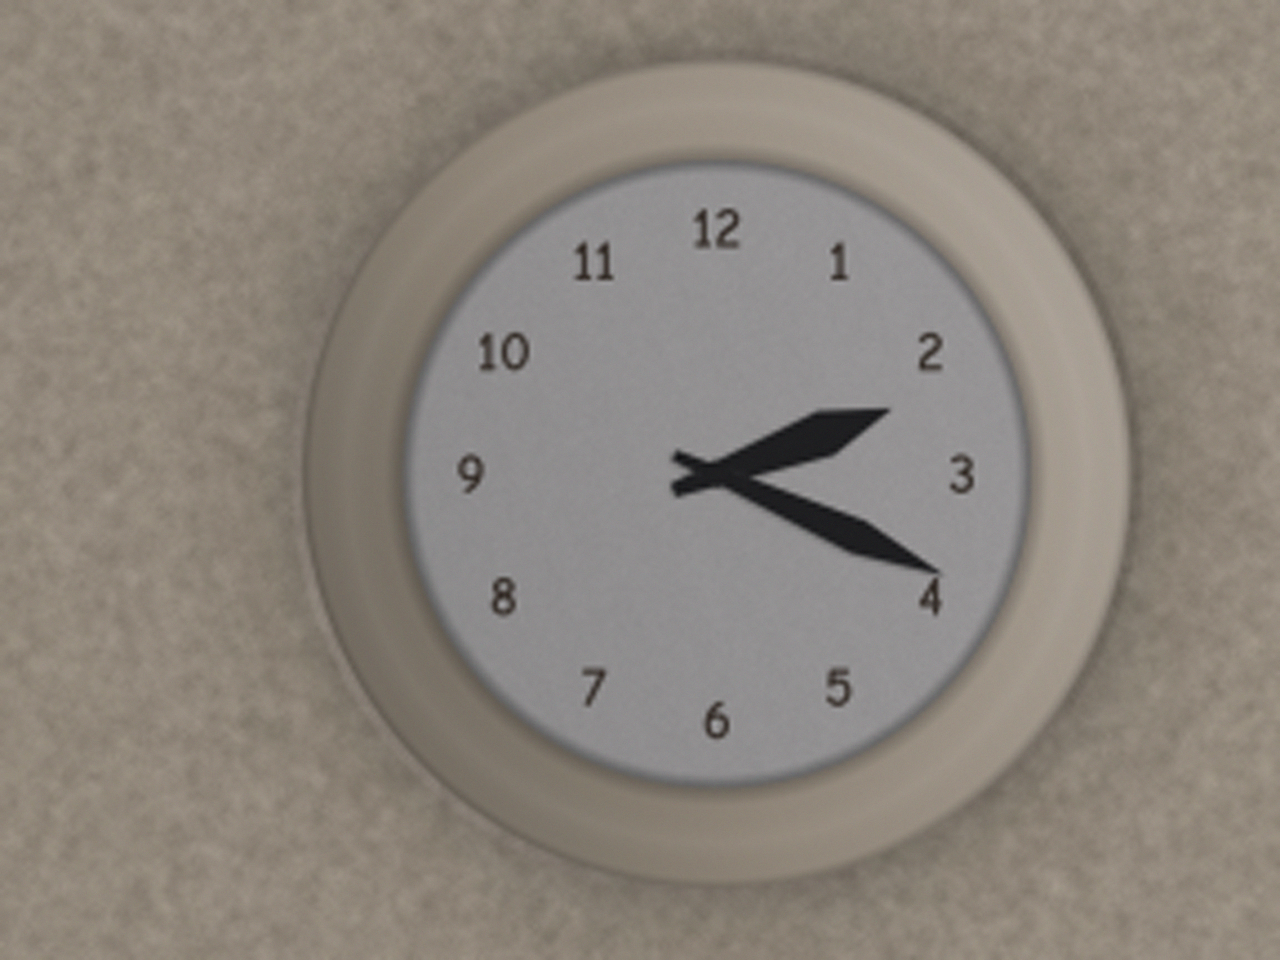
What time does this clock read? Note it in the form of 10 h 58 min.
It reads 2 h 19 min
